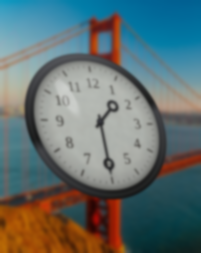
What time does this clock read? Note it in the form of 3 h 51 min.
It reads 1 h 30 min
